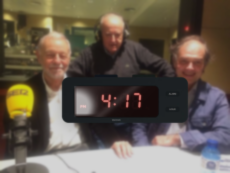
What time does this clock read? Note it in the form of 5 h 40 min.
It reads 4 h 17 min
